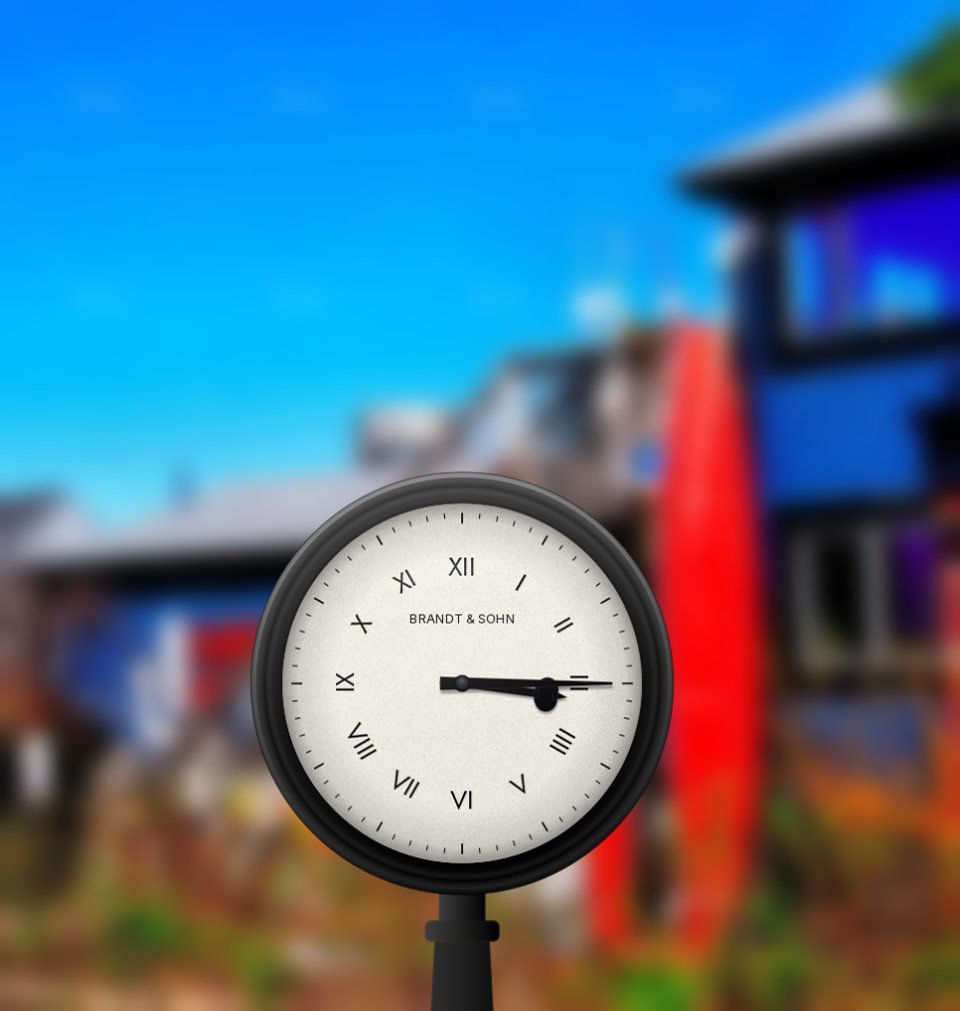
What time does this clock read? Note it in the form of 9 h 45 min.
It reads 3 h 15 min
